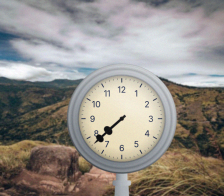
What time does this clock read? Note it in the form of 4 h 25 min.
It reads 7 h 38 min
